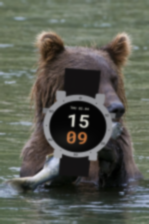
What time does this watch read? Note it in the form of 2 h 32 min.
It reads 15 h 09 min
